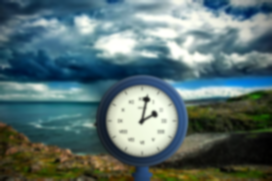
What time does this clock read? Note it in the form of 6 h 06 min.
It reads 2 h 02 min
